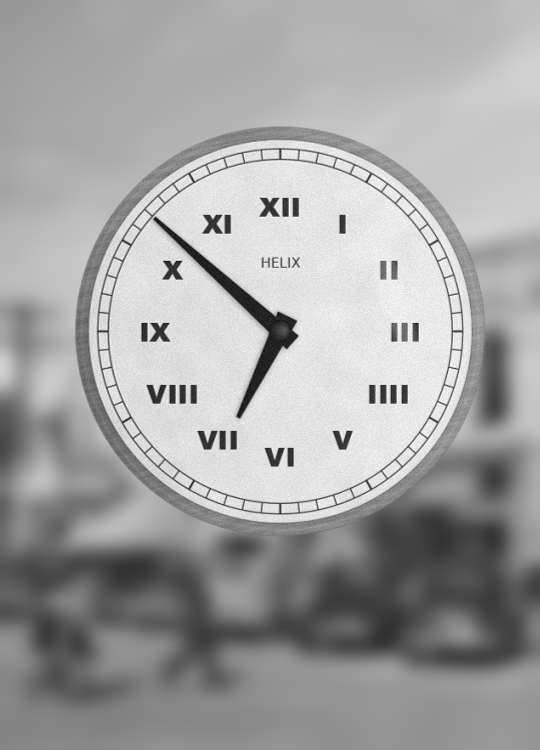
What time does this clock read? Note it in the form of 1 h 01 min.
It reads 6 h 52 min
